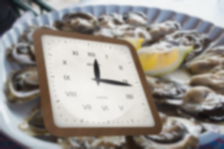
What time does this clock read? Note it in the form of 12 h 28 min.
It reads 12 h 16 min
